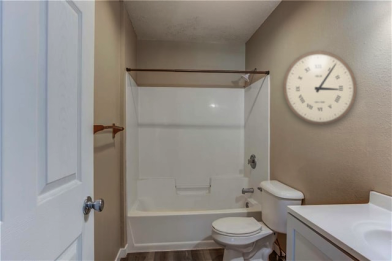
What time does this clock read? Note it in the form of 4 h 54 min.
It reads 3 h 06 min
